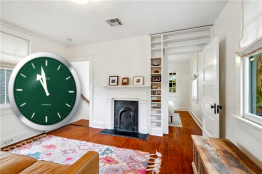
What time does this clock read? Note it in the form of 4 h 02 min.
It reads 10 h 58 min
